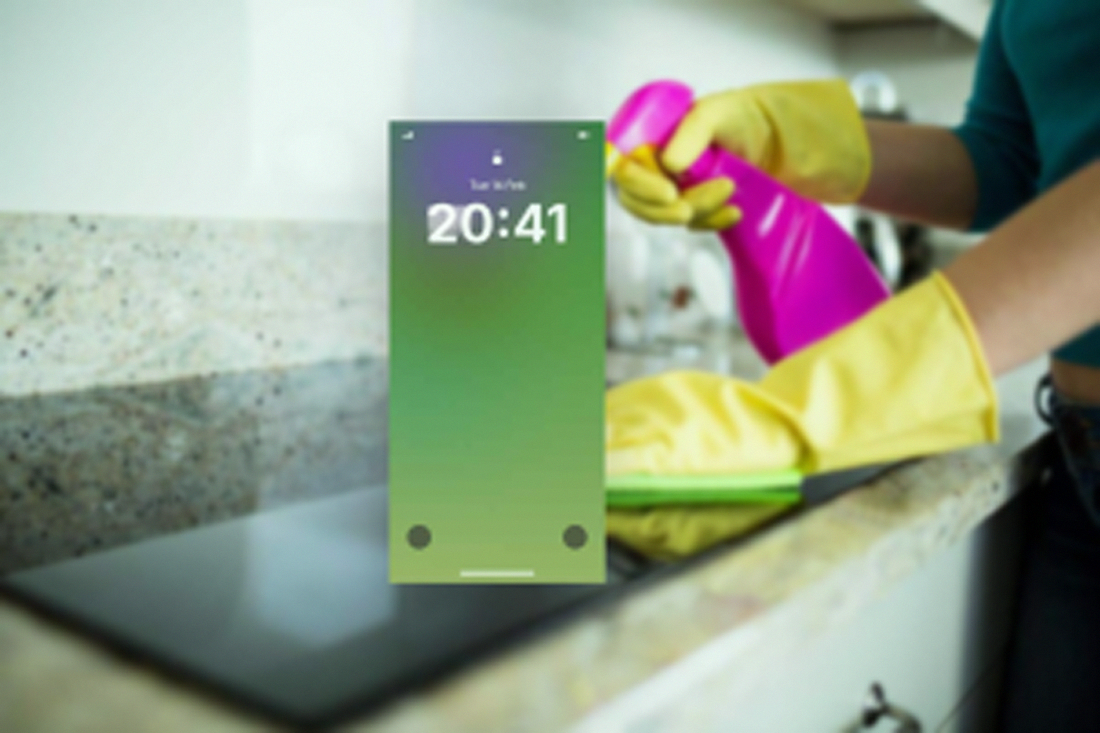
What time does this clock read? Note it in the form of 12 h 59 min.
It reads 20 h 41 min
